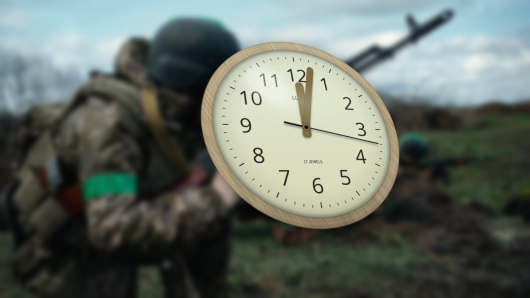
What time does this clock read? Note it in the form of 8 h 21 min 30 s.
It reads 12 h 02 min 17 s
